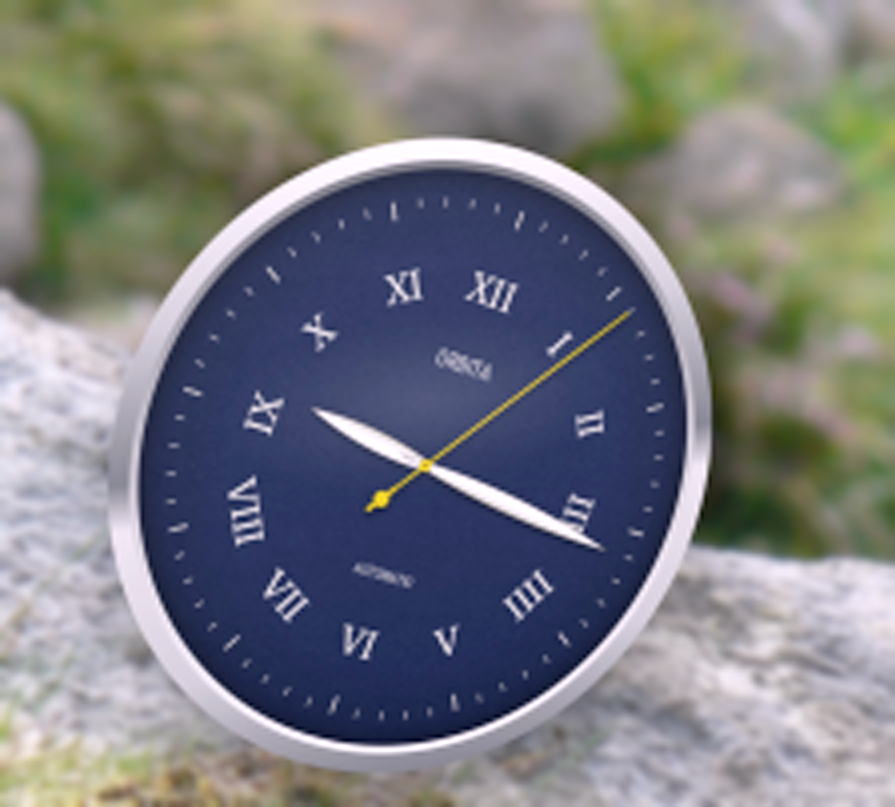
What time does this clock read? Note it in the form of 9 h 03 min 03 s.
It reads 9 h 16 min 06 s
